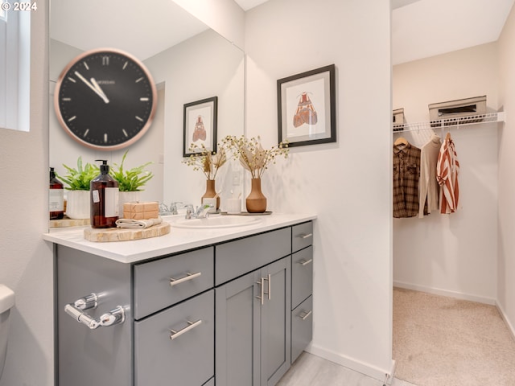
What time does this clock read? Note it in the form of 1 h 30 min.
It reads 10 h 52 min
